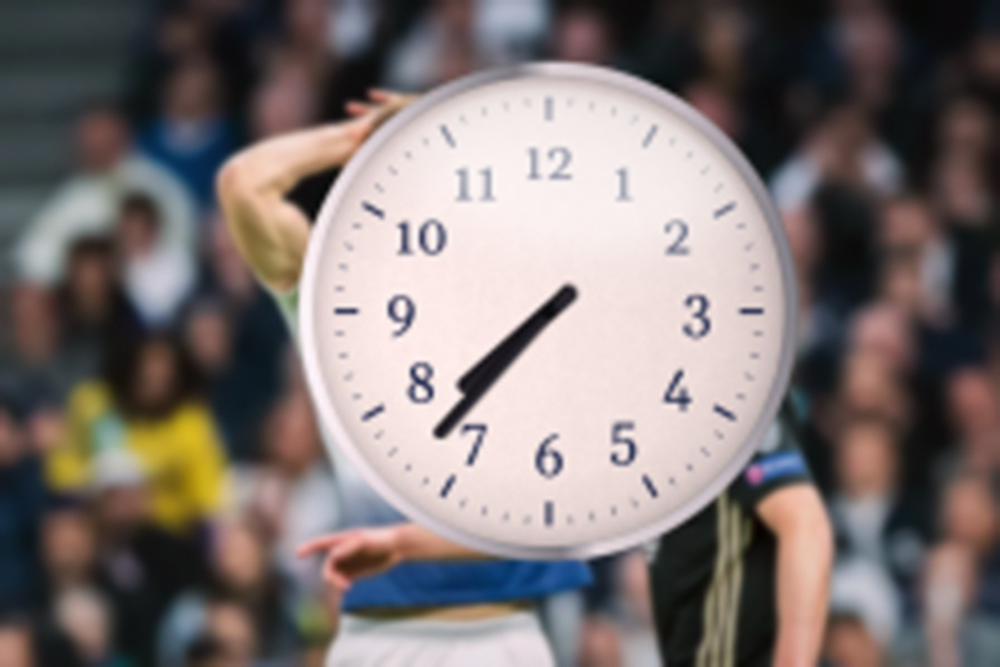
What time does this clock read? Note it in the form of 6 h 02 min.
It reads 7 h 37 min
